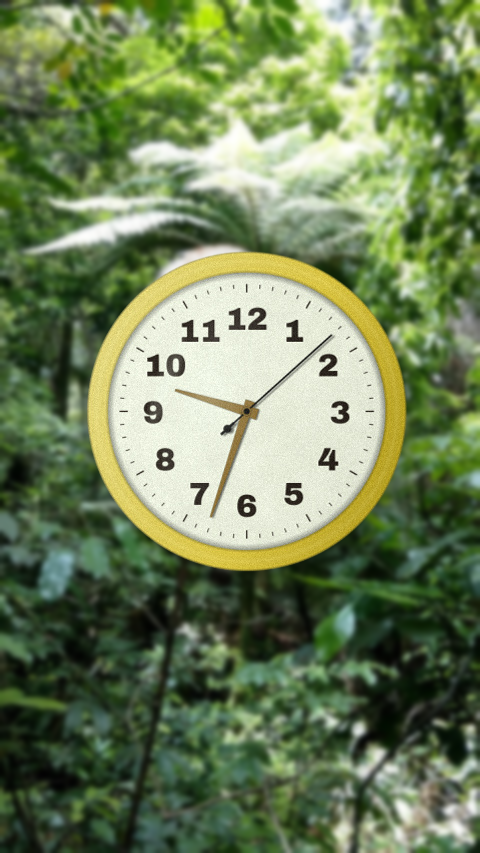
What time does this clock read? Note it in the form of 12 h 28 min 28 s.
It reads 9 h 33 min 08 s
